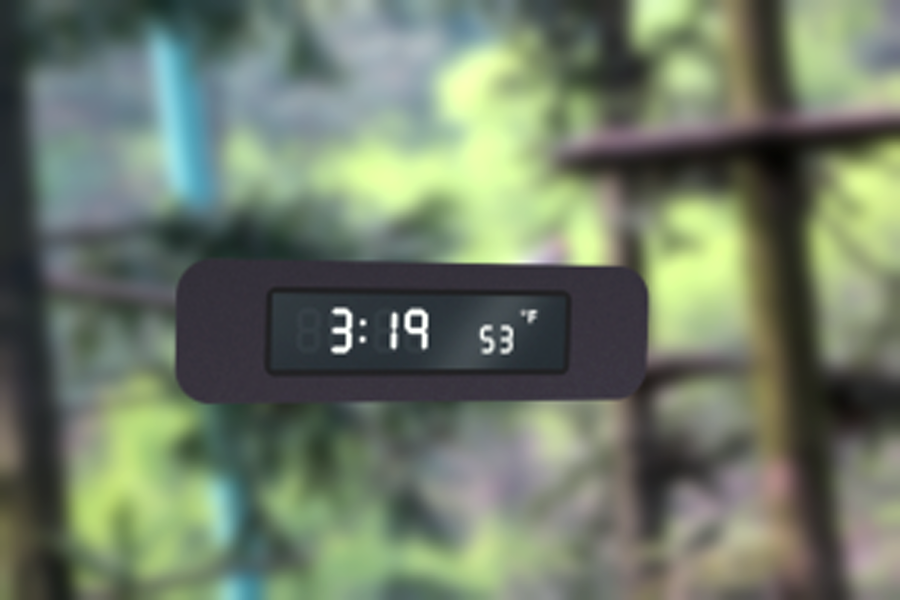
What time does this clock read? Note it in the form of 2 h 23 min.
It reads 3 h 19 min
